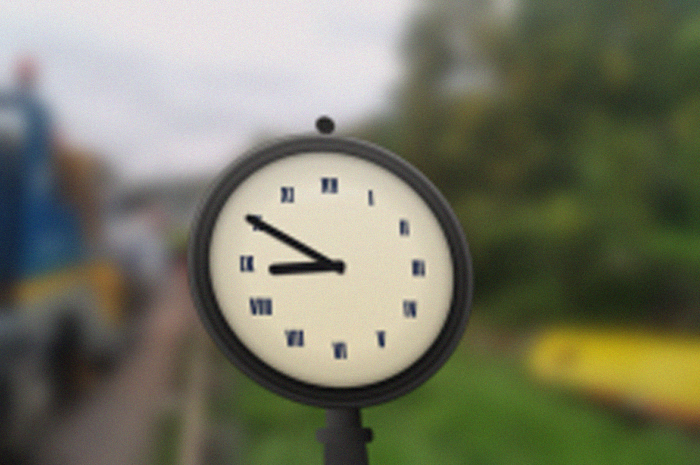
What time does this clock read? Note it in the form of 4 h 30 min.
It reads 8 h 50 min
